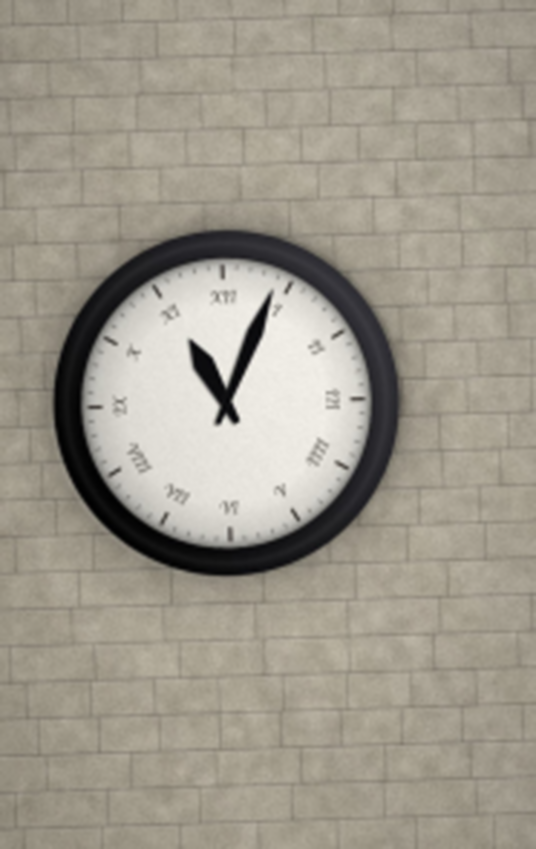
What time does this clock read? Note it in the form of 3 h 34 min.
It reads 11 h 04 min
